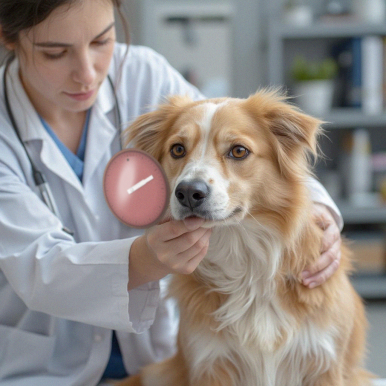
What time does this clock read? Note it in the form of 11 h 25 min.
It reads 2 h 11 min
